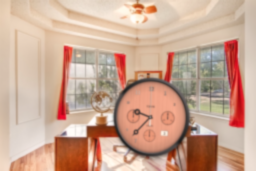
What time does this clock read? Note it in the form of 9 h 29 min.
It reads 9 h 37 min
